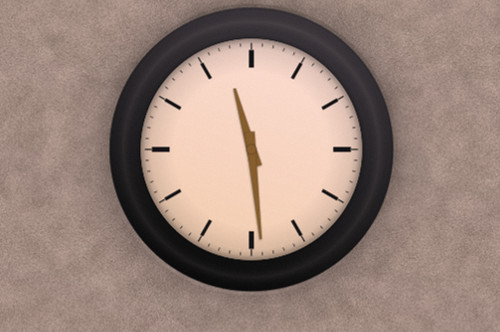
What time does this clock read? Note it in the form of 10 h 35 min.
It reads 11 h 29 min
